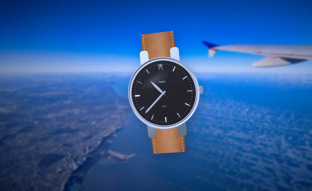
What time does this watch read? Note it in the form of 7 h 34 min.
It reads 10 h 38 min
